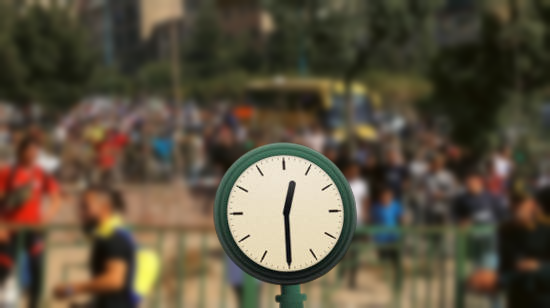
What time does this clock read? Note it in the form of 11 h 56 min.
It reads 12 h 30 min
